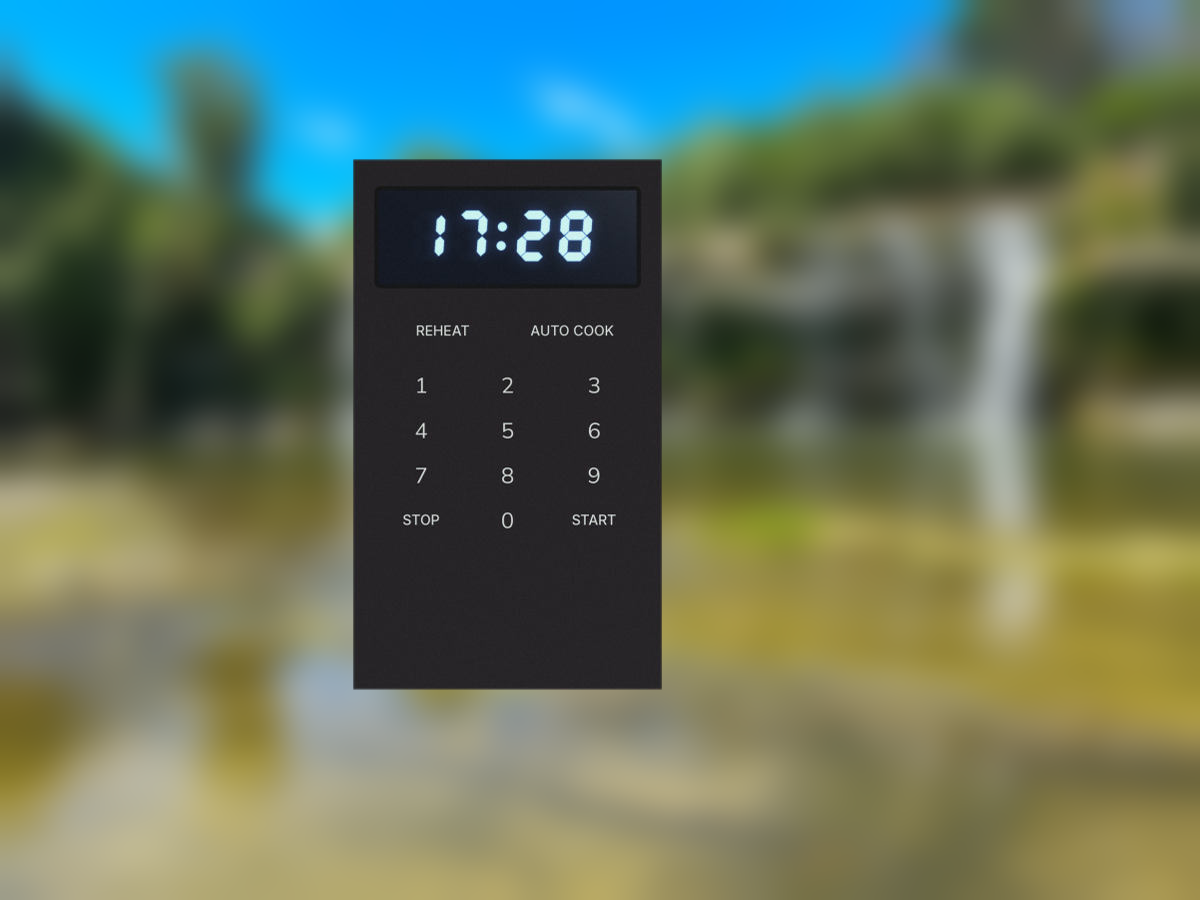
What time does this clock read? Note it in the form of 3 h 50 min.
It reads 17 h 28 min
